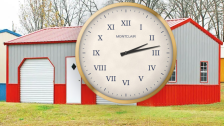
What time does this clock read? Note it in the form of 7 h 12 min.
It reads 2 h 13 min
